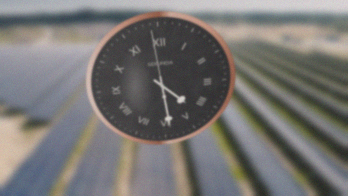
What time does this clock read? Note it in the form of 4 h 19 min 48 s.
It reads 4 h 28 min 59 s
